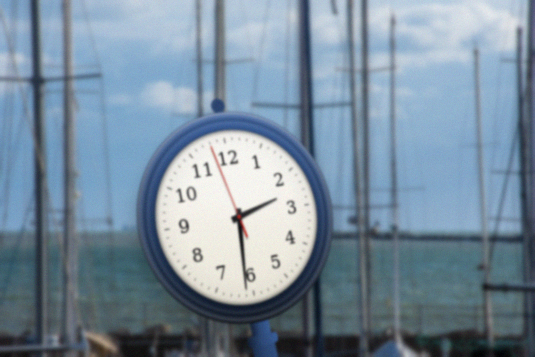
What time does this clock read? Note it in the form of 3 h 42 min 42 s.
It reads 2 h 30 min 58 s
